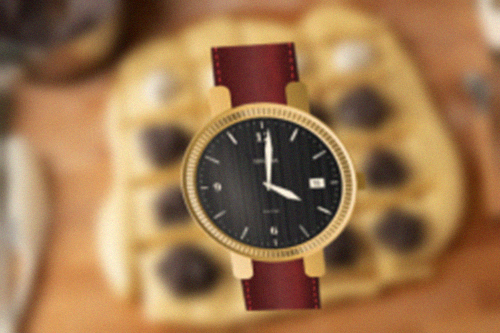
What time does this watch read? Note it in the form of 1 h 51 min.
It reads 4 h 01 min
